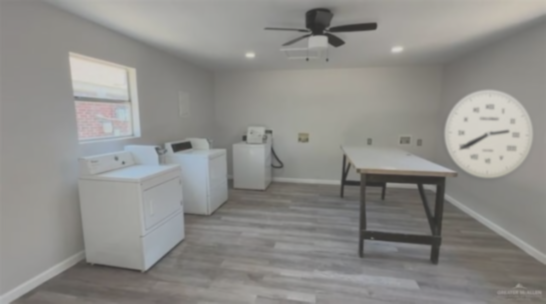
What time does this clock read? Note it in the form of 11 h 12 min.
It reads 2 h 40 min
